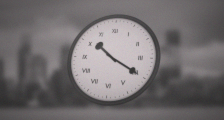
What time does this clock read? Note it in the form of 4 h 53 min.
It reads 10 h 20 min
